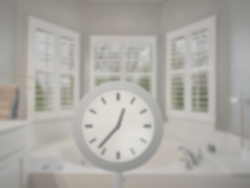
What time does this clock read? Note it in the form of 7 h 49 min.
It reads 12 h 37 min
